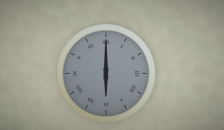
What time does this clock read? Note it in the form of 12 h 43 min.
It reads 6 h 00 min
